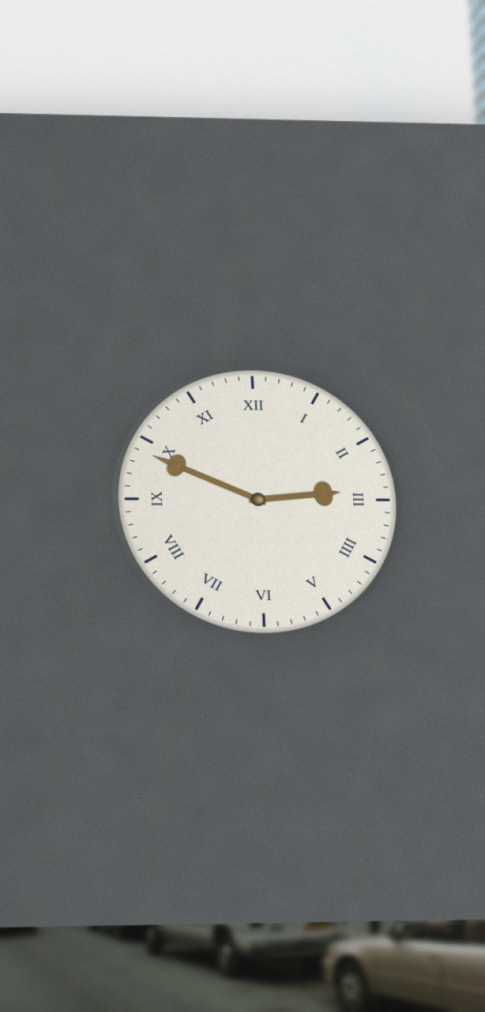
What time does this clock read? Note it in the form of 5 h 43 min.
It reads 2 h 49 min
